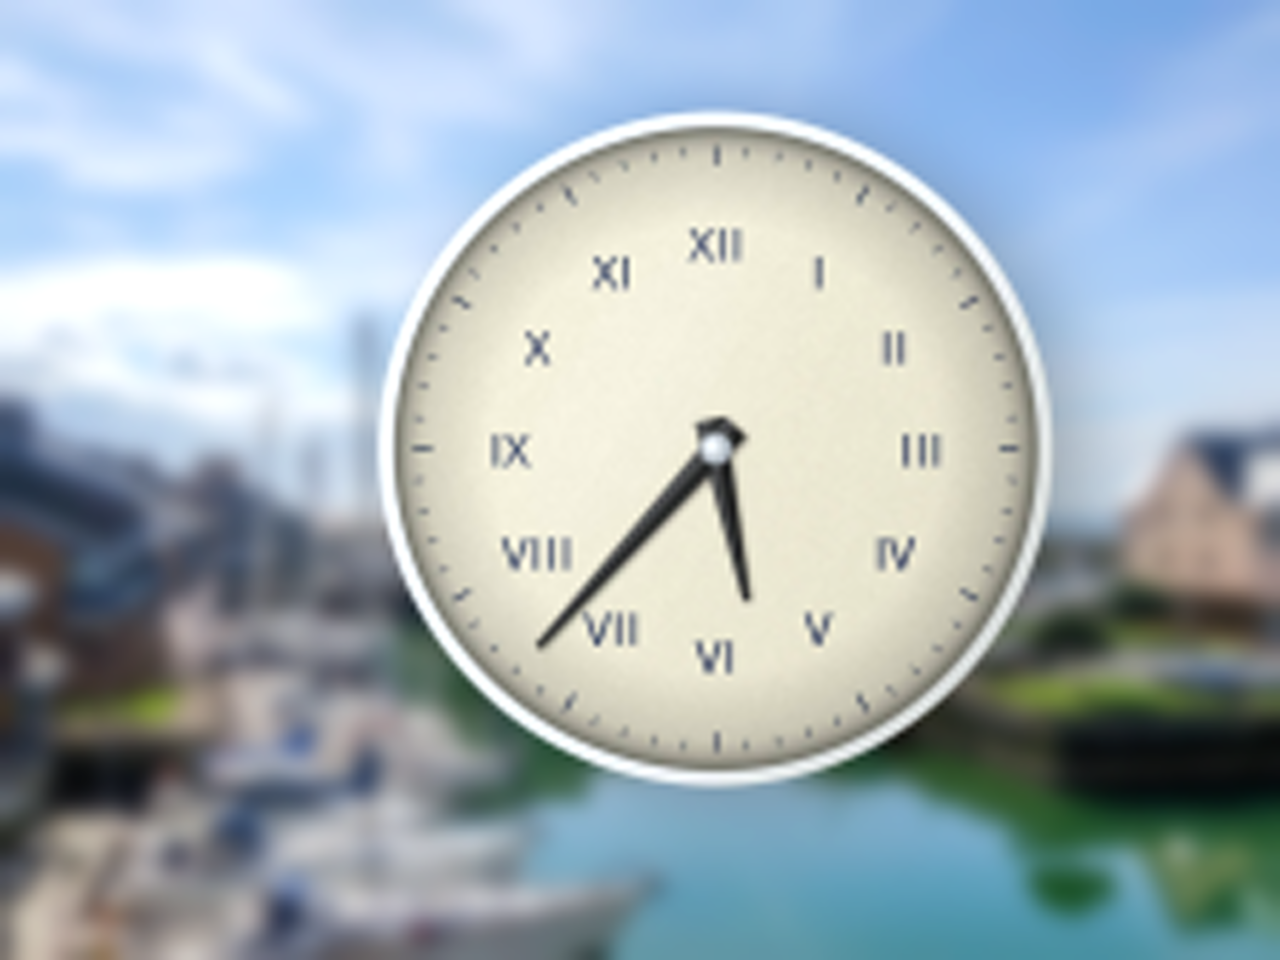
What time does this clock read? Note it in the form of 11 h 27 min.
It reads 5 h 37 min
